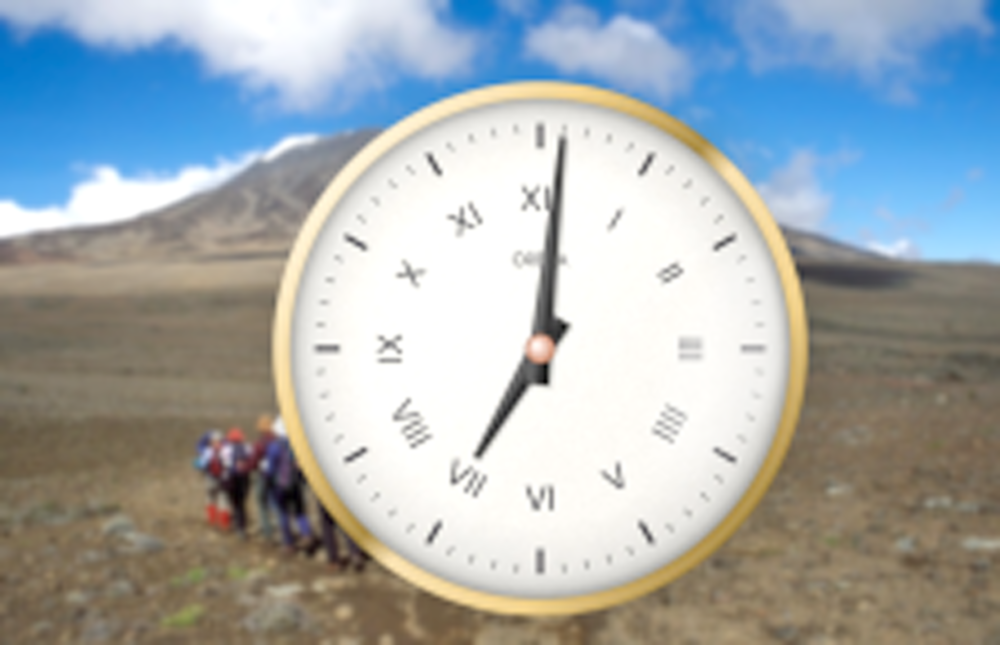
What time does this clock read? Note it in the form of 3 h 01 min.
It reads 7 h 01 min
